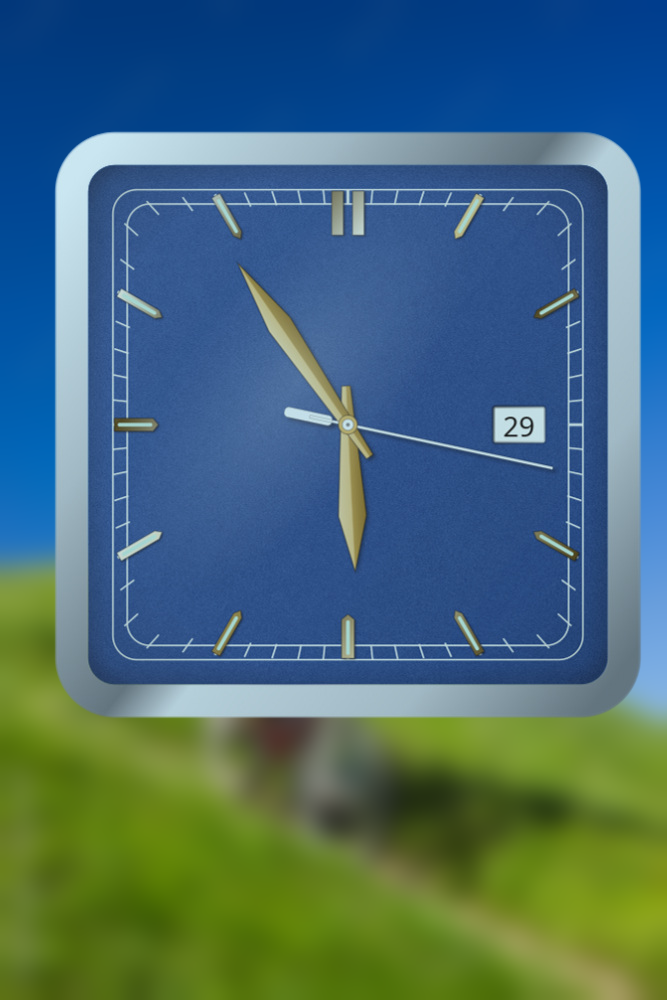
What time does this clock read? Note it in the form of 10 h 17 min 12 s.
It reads 5 h 54 min 17 s
